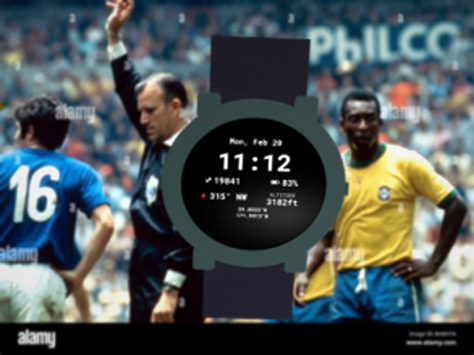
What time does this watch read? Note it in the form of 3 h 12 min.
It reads 11 h 12 min
